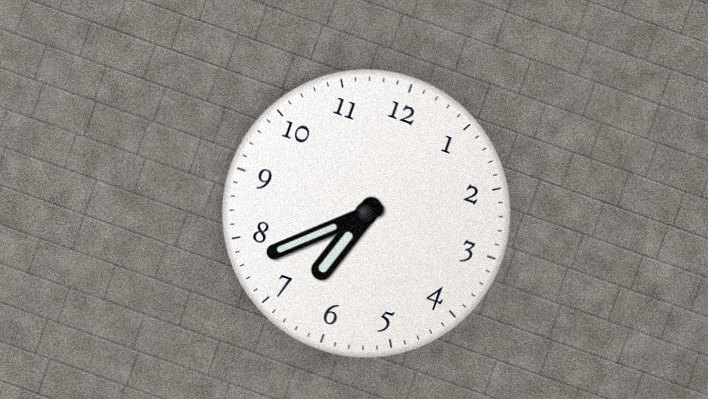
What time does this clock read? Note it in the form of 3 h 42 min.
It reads 6 h 38 min
